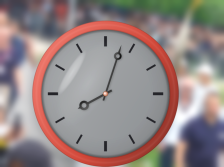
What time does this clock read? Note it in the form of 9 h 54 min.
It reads 8 h 03 min
